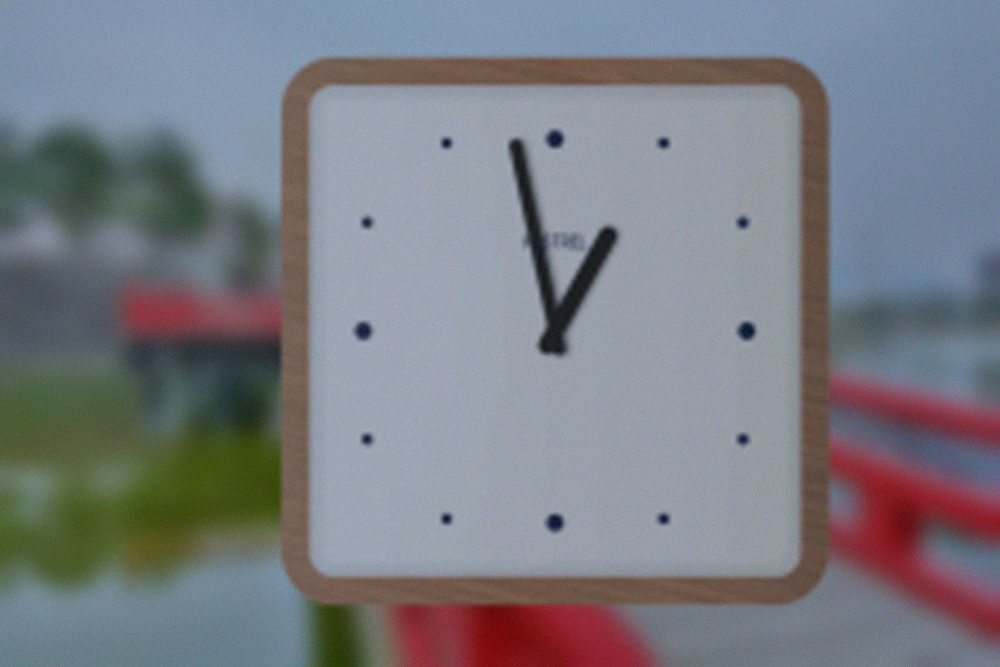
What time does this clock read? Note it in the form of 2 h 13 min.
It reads 12 h 58 min
